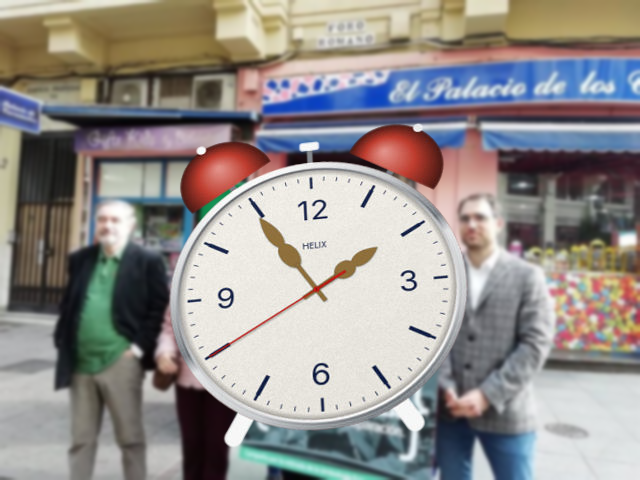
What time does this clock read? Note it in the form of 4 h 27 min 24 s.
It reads 1 h 54 min 40 s
